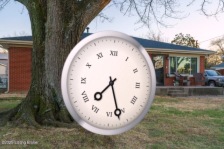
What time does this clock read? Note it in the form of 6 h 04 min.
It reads 7 h 27 min
